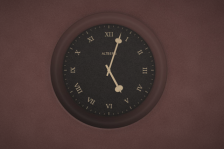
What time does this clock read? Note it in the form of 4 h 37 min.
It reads 5 h 03 min
